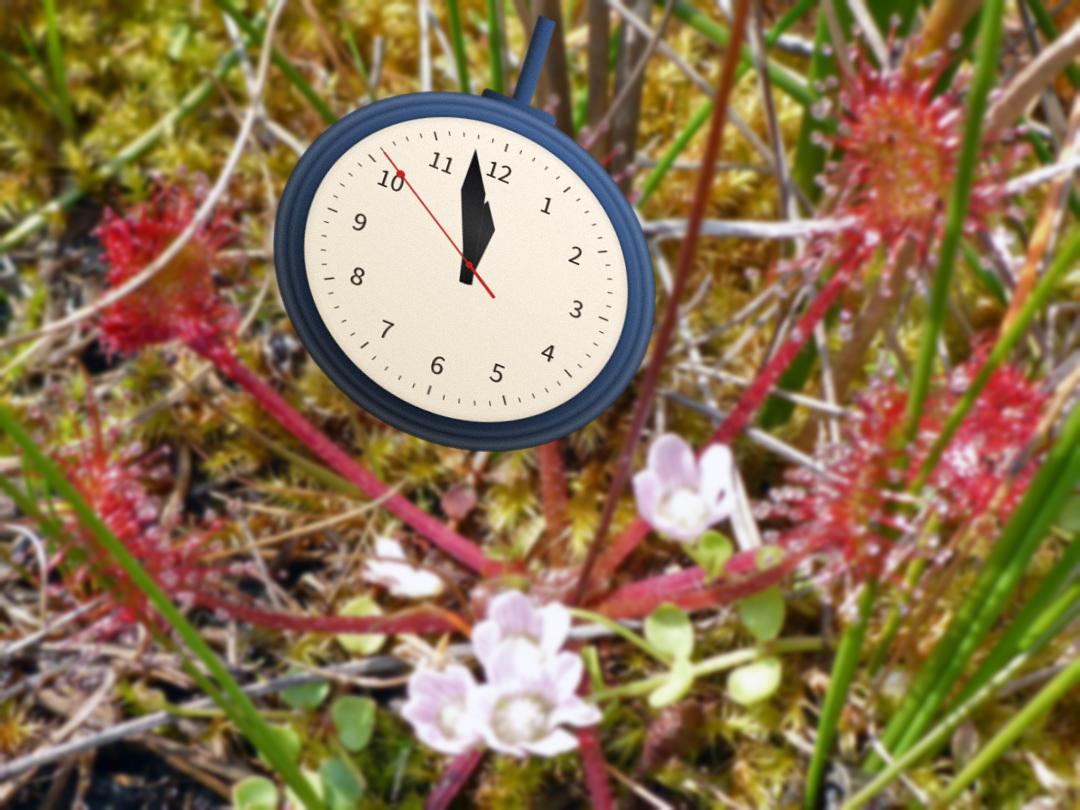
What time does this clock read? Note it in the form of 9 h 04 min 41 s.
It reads 11 h 57 min 51 s
